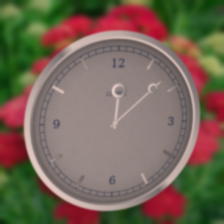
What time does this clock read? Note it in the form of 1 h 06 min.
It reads 12 h 08 min
